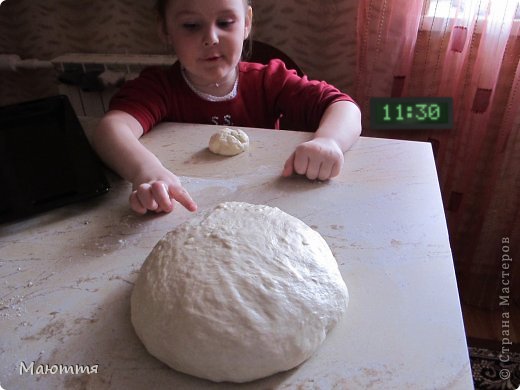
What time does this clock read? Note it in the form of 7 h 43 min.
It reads 11 h 30 min
